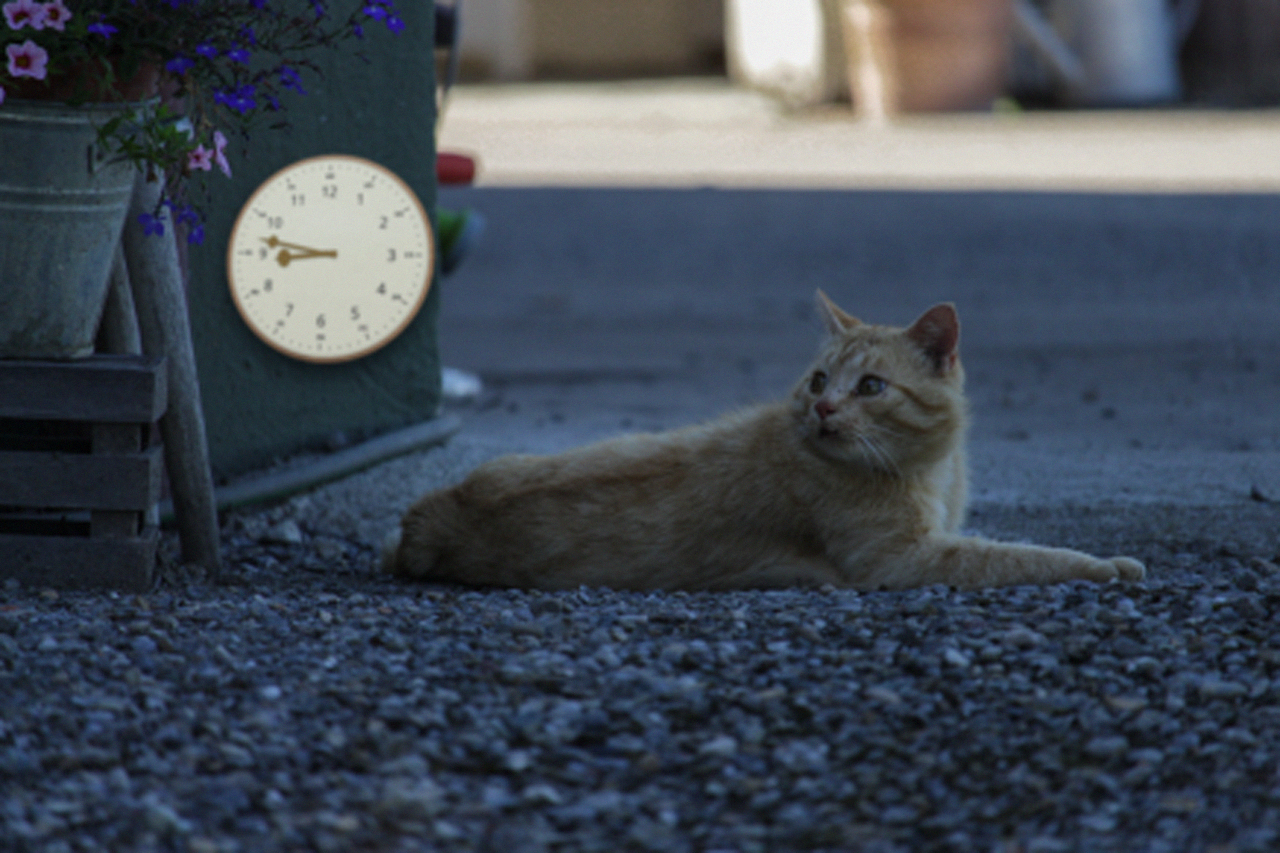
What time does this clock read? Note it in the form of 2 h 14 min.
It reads 8 h 47 min
